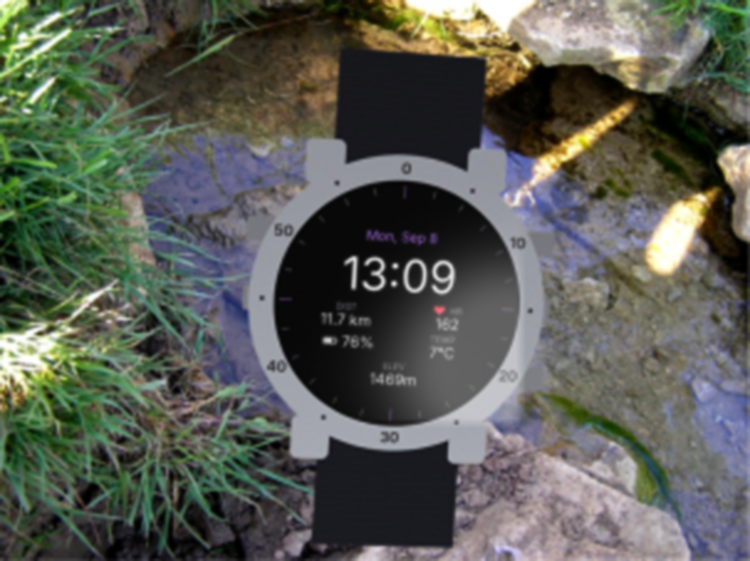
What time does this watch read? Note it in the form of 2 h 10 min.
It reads 13 h 09 min
